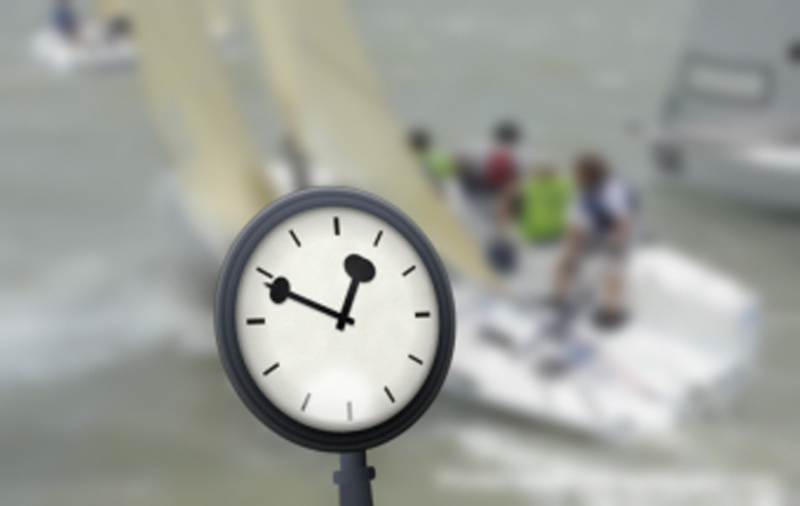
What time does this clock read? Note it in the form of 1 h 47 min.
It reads 12 h 49 min
